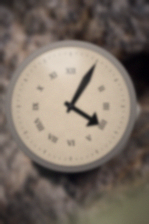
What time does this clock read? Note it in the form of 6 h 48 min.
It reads 4 h 05 min
